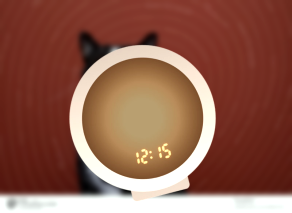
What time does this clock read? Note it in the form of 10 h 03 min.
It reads 12 h 15 min
